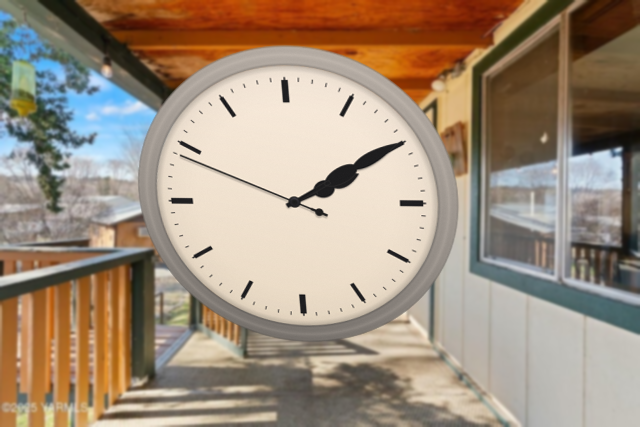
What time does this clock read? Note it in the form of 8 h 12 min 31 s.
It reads 2 h 09 min 49 s
